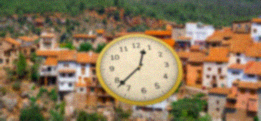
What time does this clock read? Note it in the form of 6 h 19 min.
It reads 12 h 38 min
